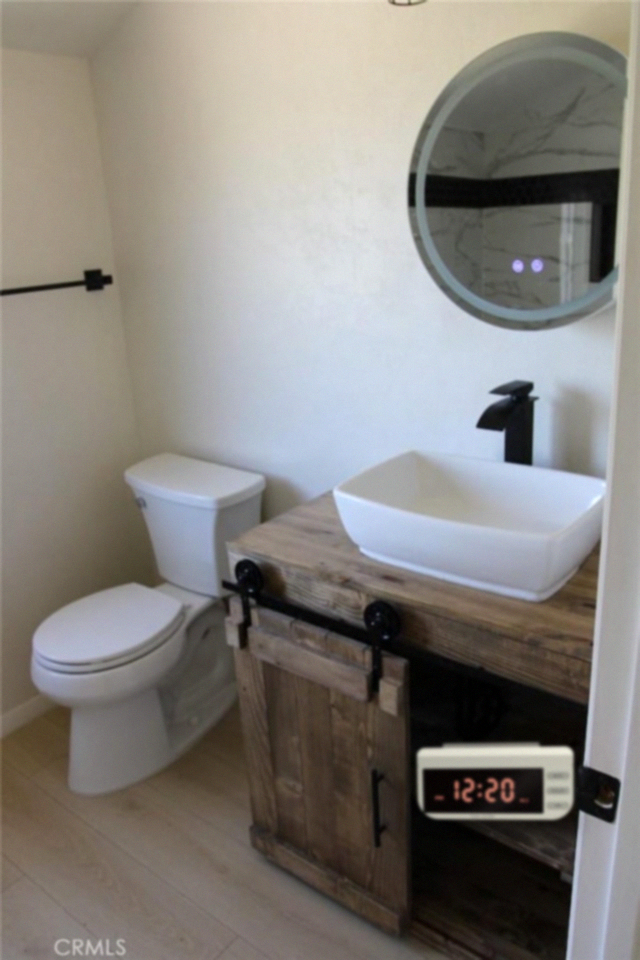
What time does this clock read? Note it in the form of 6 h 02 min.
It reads 12 h 20 min
